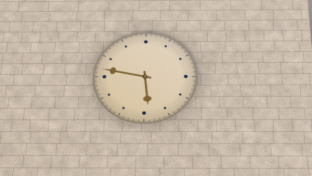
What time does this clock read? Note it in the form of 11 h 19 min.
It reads 5 h 47 min
